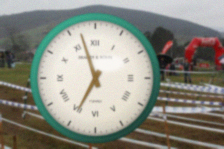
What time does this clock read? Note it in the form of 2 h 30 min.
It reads 6 h 57 min
